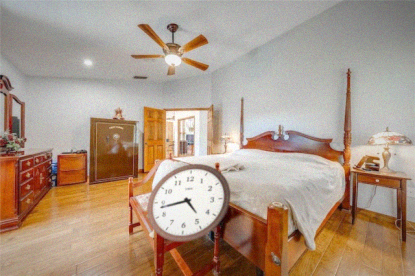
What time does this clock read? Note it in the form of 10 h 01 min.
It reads 4 h 43 min
